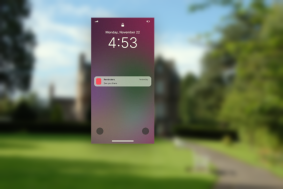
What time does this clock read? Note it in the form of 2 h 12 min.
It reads 4 h 53 min
